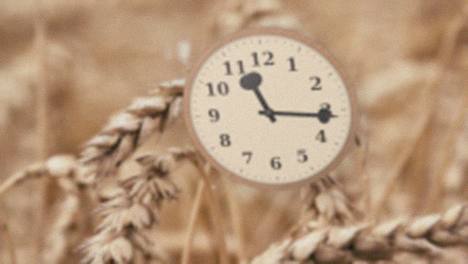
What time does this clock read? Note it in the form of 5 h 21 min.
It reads 11 h 16 min
